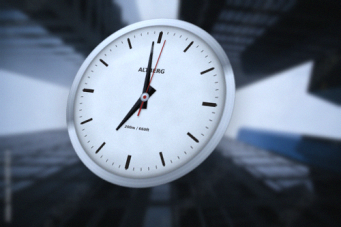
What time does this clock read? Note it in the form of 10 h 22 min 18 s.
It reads 6 h 59 min 01 s
